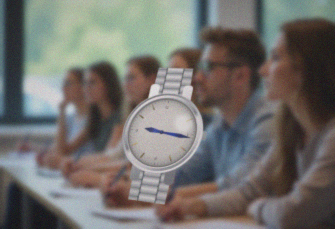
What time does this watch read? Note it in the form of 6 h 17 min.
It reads 9 h 16 min
